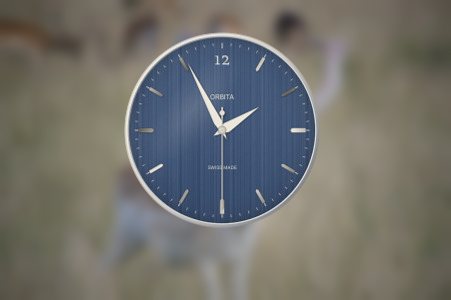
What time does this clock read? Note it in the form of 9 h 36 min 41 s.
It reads 1 h 55 min 30 s
